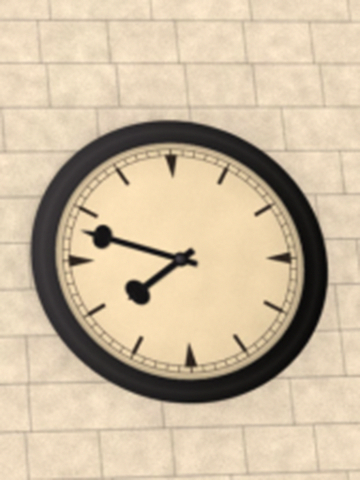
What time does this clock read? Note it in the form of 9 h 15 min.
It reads 7 h 48 min
